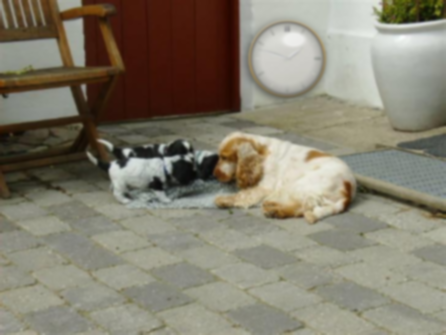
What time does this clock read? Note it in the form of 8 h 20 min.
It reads 1 h 48 min
